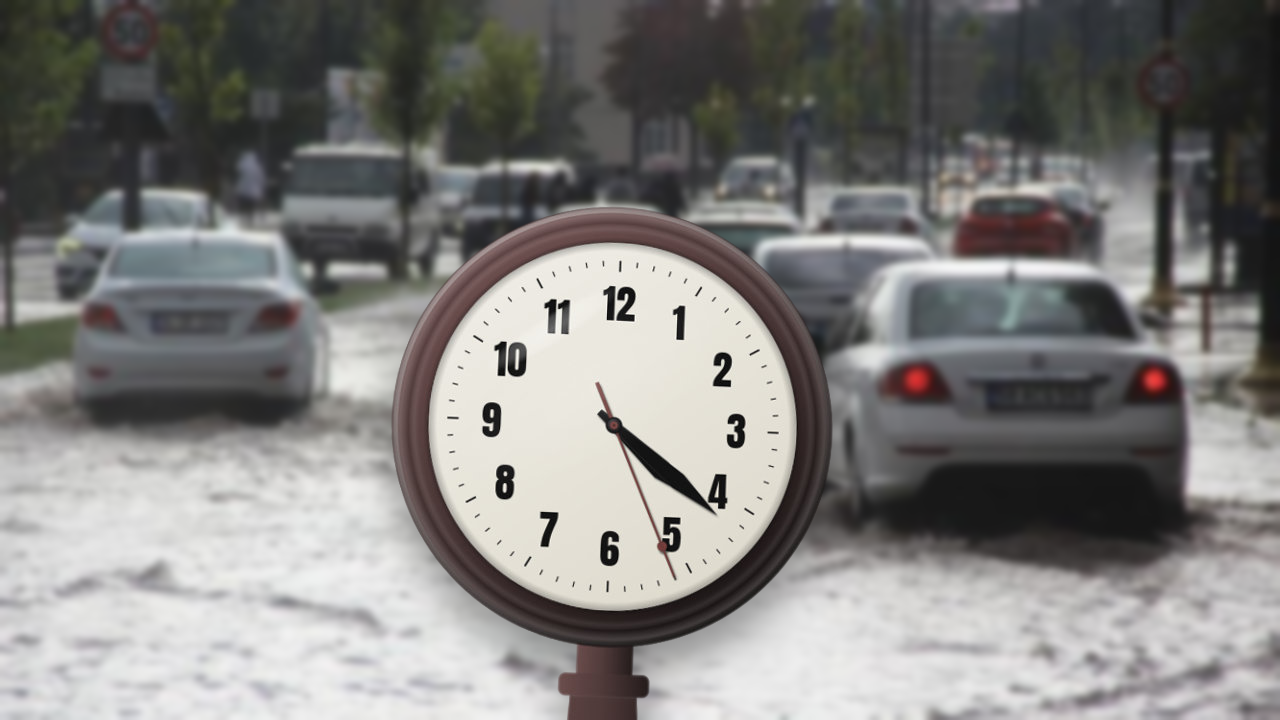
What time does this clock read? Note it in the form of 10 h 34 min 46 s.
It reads 4 h 21 min 26 s
